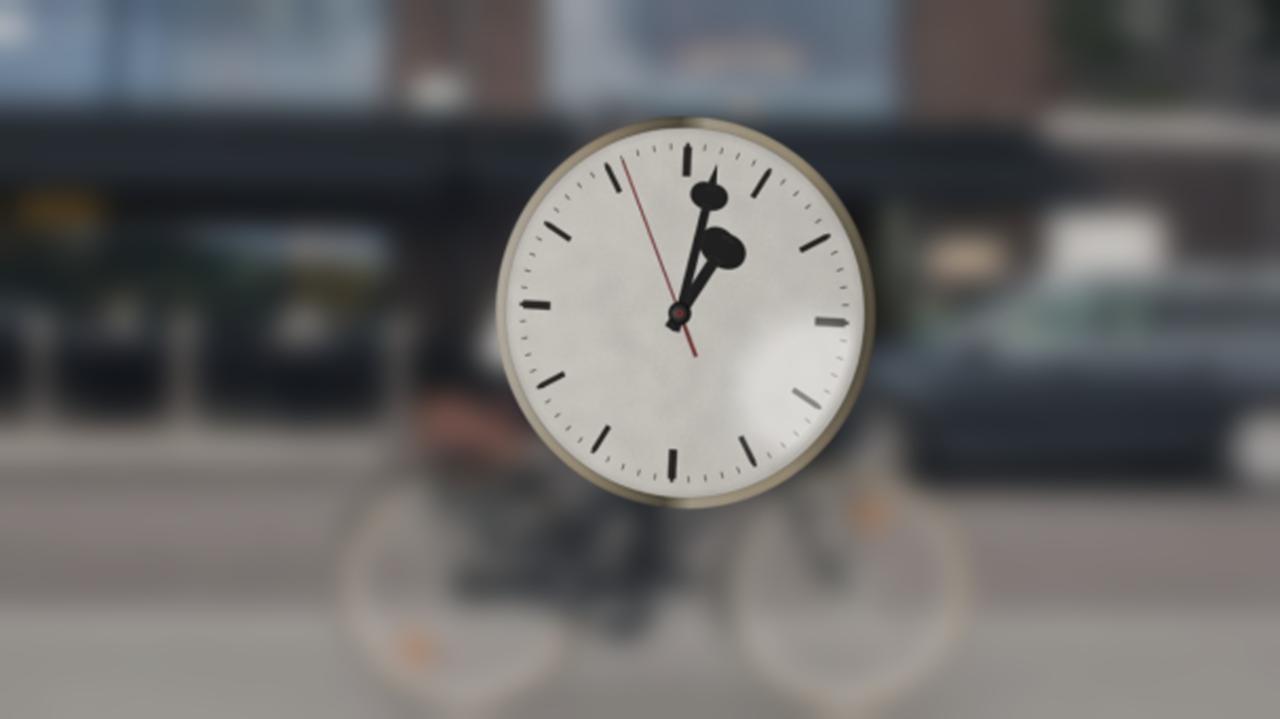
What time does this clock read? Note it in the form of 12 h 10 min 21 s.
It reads 1 h 01 min 56 s
